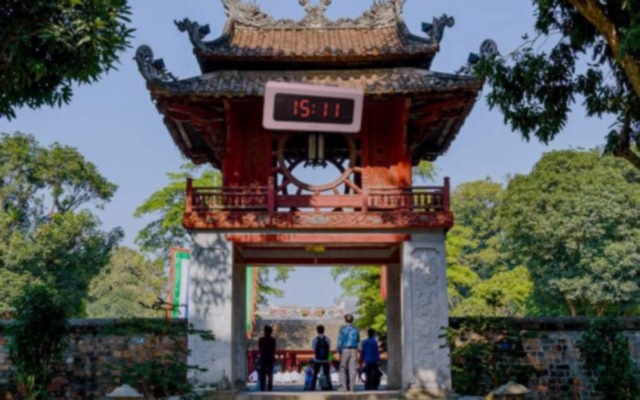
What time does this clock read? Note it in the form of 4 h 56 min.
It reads 15 h 11 min
